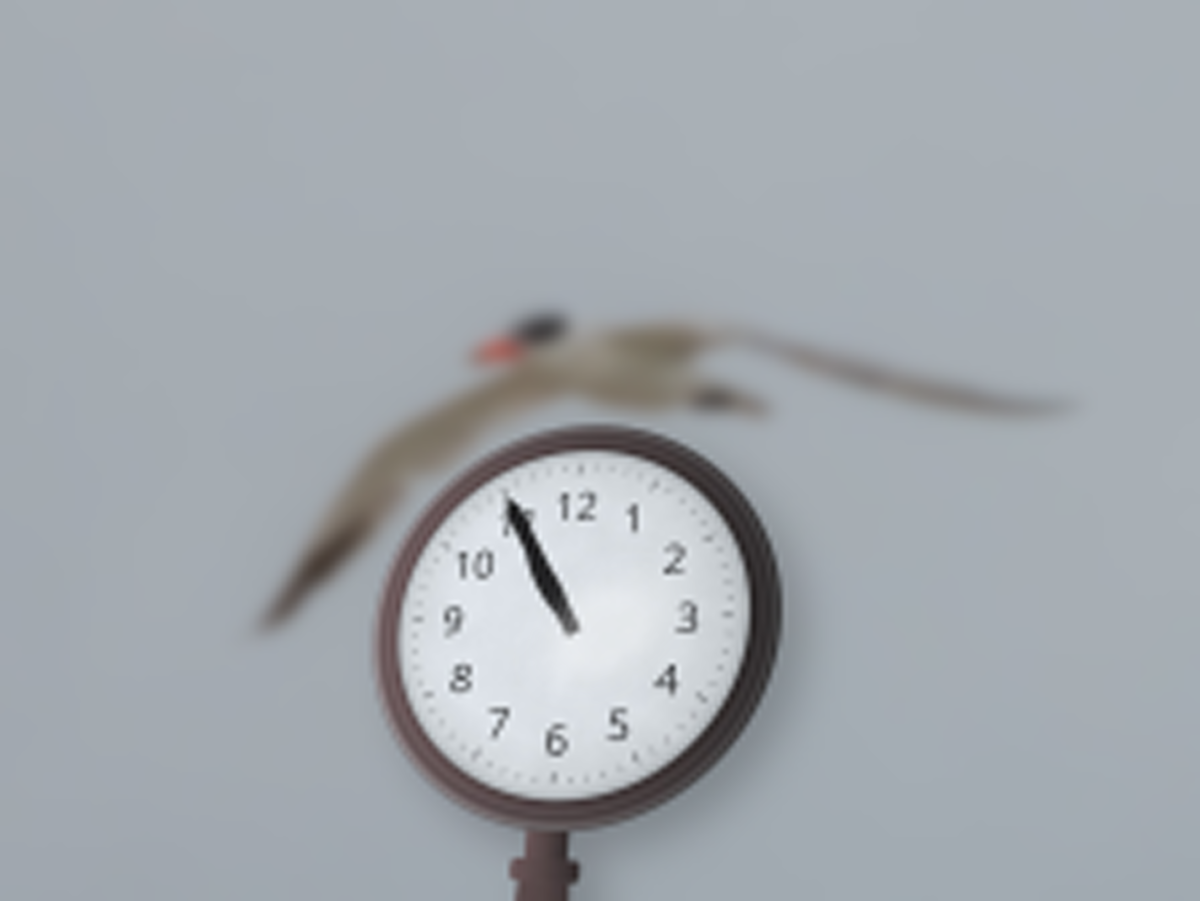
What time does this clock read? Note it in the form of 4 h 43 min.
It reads 10 h 55 min
